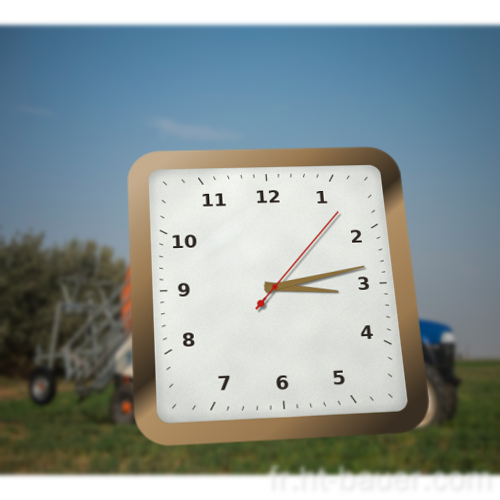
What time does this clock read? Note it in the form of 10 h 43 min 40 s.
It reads 3 h 13 min 07 s
